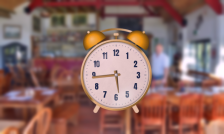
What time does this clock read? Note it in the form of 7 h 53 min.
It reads 5 h 44 min
